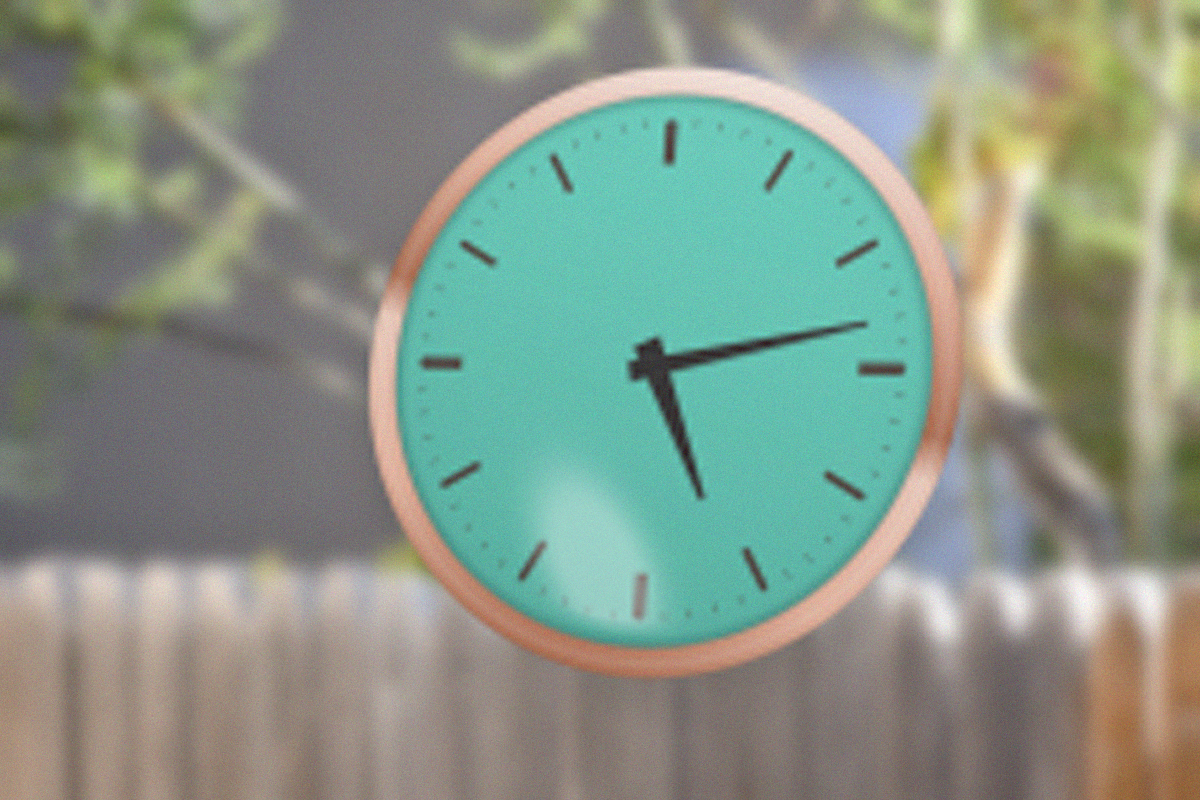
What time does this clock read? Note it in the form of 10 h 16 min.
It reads 5 h 13 min
